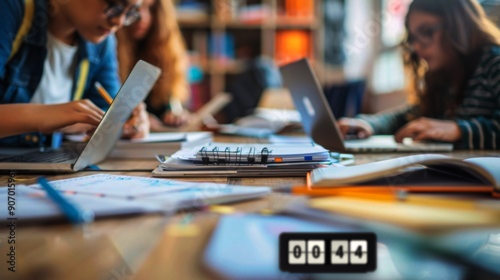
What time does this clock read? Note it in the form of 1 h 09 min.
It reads 0 h 44 min
